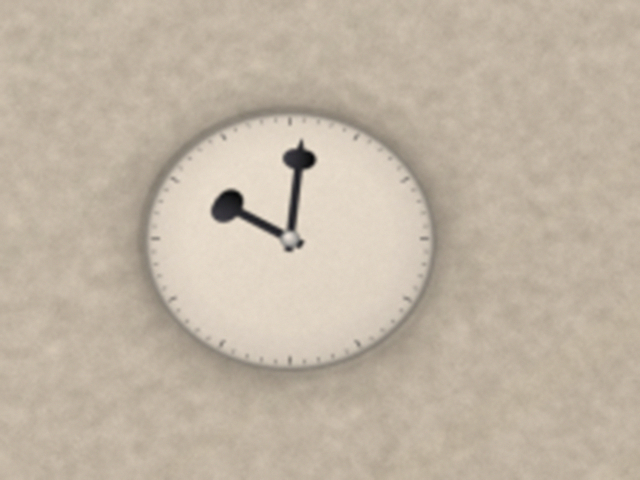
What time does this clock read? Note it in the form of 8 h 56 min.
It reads 10 h 01 min
